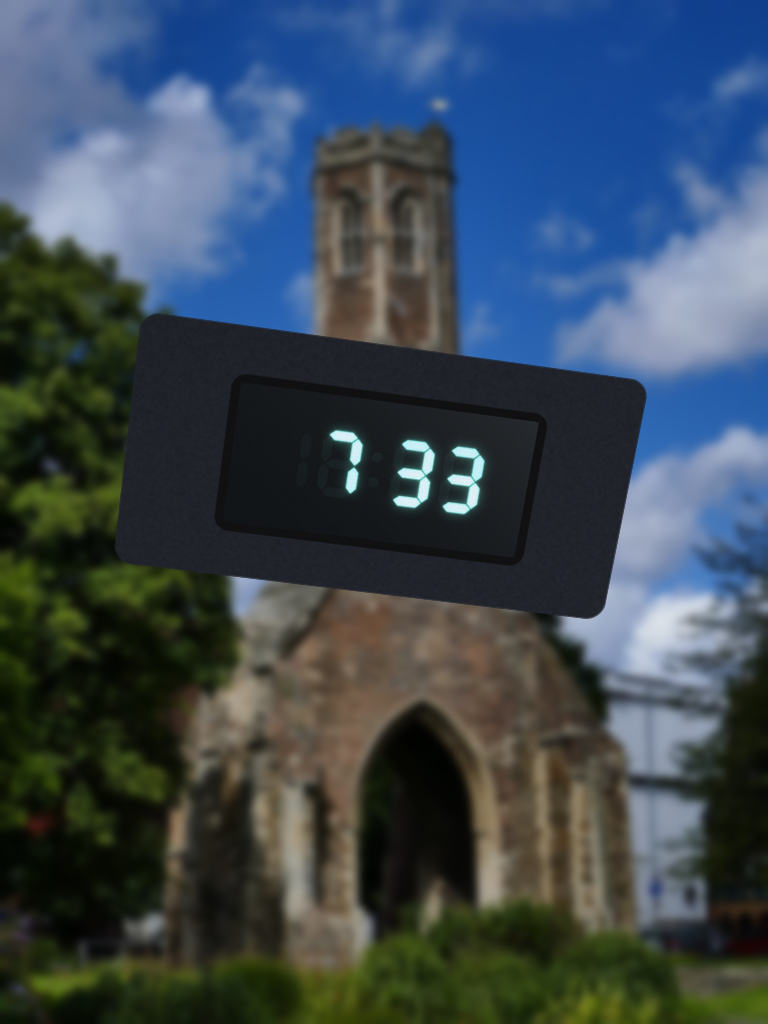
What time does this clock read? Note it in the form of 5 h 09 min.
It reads 7 h 33 min
